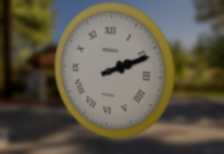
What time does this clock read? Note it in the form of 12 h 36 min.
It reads 2 h 11 min
